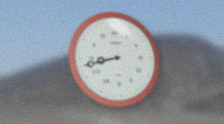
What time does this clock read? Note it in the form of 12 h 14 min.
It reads 8 h 43 min
